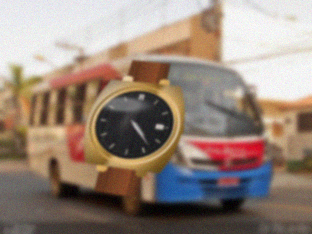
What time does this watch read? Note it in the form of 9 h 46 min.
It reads 4 h 23 min
